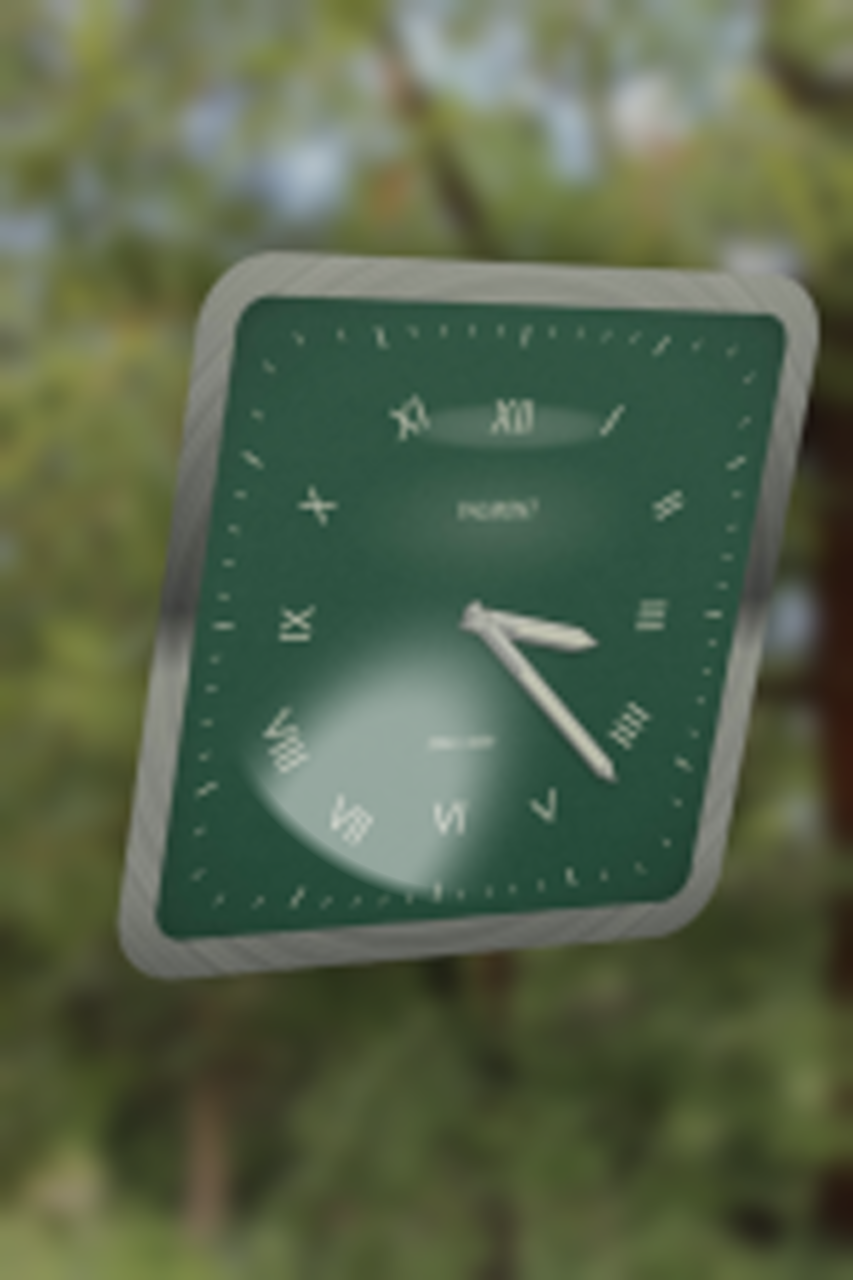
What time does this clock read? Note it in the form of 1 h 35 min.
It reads 3 h 22 min
